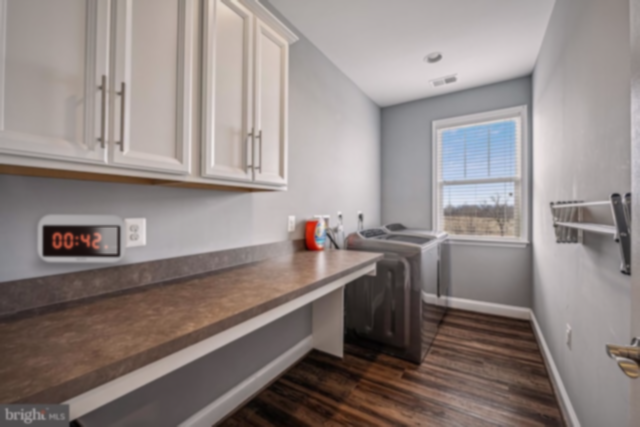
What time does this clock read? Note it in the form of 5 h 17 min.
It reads 0 h 42 min
